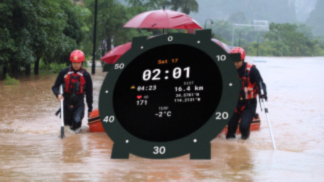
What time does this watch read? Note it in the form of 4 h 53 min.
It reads 2 h 01 min
